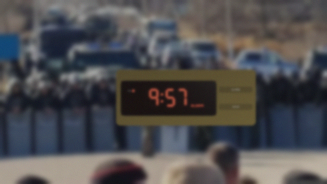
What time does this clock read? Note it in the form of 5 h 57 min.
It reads 9 h 57 min
